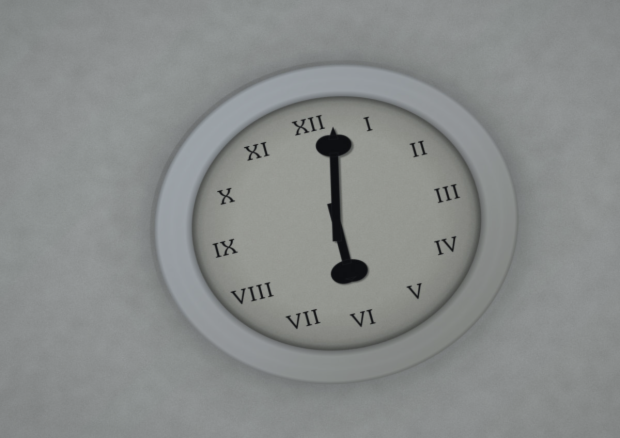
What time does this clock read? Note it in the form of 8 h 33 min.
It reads 6 h 02 min
